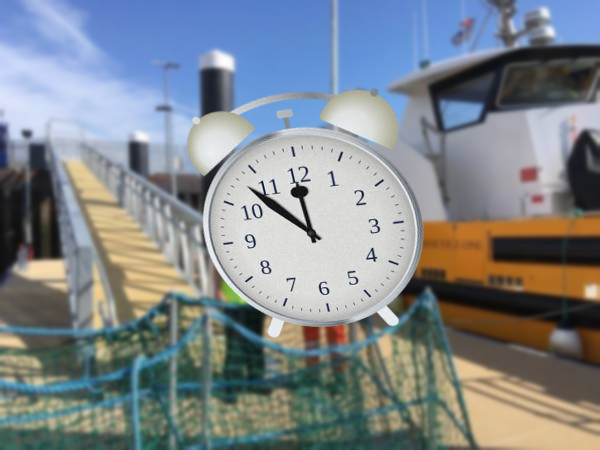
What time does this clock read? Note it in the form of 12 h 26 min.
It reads 11 h 53 min
